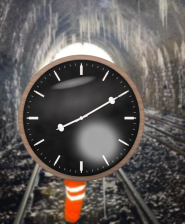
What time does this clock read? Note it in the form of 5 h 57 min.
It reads 8 h 10 min
